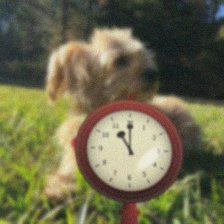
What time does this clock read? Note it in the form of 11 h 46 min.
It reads 11 h 00 min
